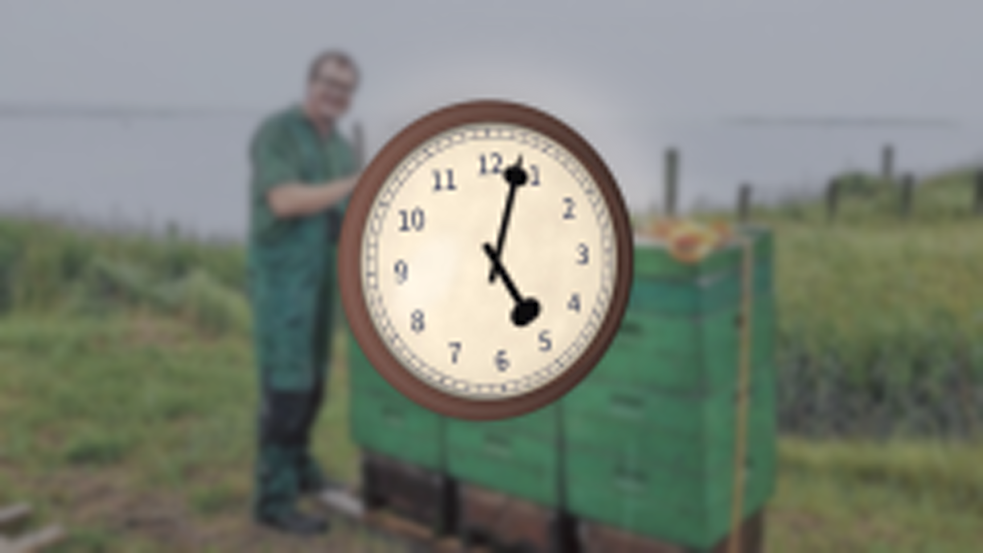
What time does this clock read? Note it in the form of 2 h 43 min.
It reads 5 h 03 min
